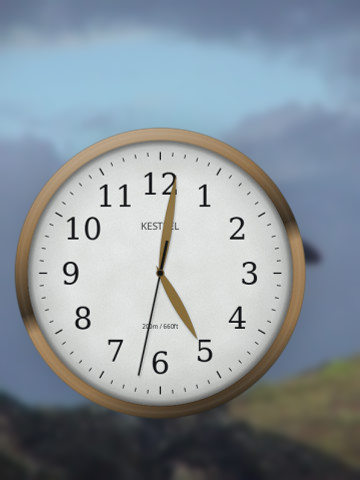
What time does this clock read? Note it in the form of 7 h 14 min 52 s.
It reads 5 h 01 min 32 s
